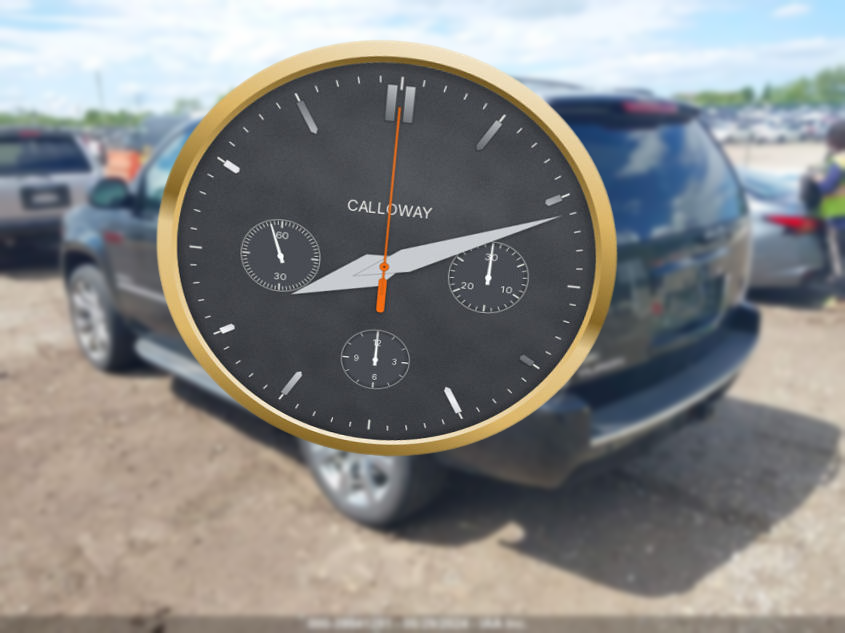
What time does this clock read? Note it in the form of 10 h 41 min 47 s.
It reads 8 h 10 min 57 s
